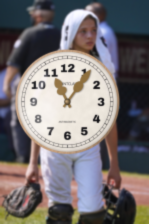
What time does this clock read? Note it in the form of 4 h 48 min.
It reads 11 h 06 min
